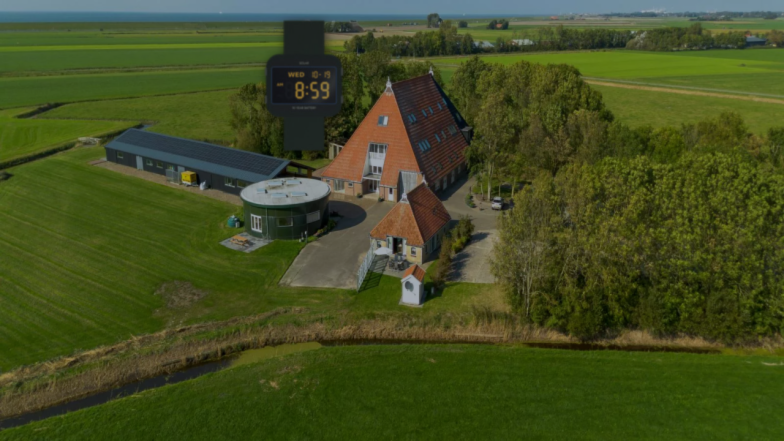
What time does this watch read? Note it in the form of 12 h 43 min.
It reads 8 h 59 min
